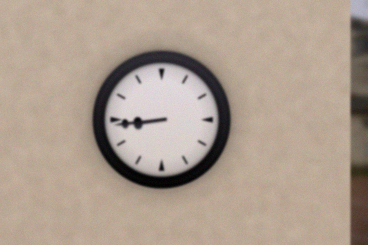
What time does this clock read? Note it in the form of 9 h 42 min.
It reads 8 h 44 min
